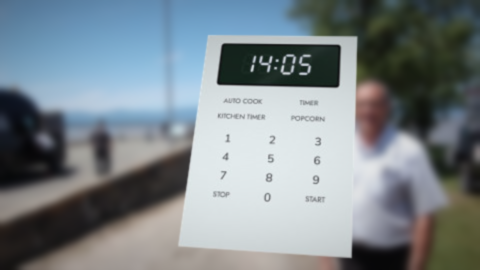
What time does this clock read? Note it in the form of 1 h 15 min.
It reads 14 h 05 min
